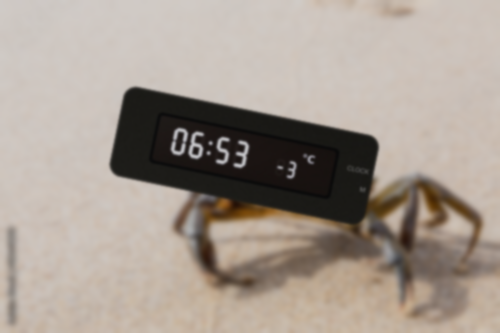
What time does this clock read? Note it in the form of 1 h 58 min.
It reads 6 h 53 min
